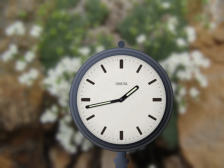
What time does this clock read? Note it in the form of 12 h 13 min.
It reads 1 h 43 min
